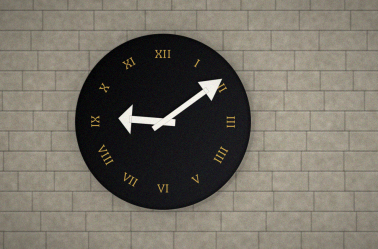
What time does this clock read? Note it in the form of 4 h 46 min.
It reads 9 h 09 min
